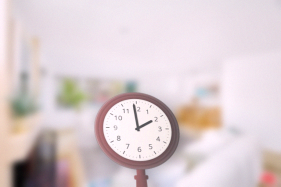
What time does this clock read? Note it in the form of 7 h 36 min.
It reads 1 h 59 min
